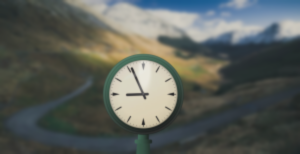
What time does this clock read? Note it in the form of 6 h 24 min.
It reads 8 h 56 min
